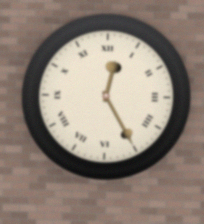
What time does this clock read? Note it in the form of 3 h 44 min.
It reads 12 h 25 min
